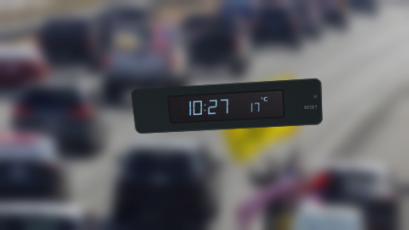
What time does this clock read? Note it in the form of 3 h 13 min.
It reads 10 h 27 min
